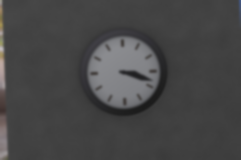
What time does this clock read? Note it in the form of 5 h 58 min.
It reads 3 h 18 min
